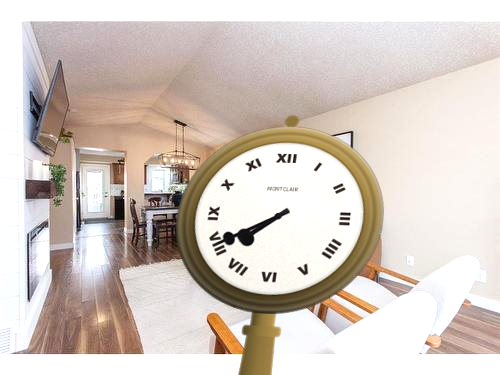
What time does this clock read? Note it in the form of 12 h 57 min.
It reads 7 h 40 min
